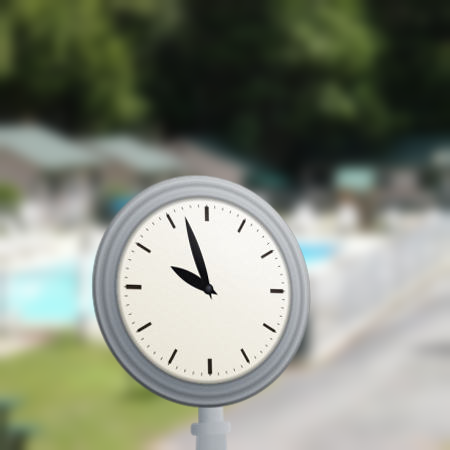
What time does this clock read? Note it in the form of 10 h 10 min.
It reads 9 h 57 min
